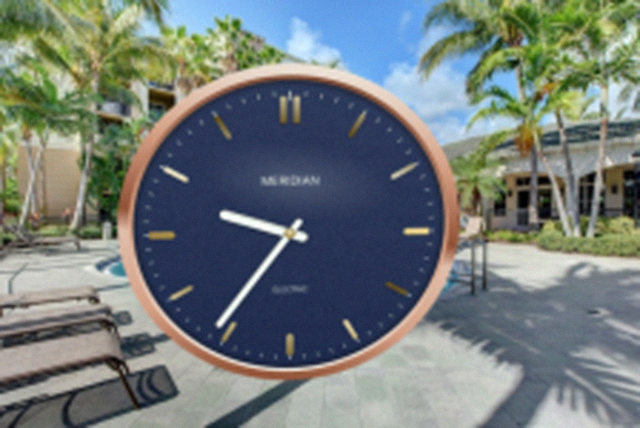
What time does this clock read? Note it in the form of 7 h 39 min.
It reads 9 h 36 min
